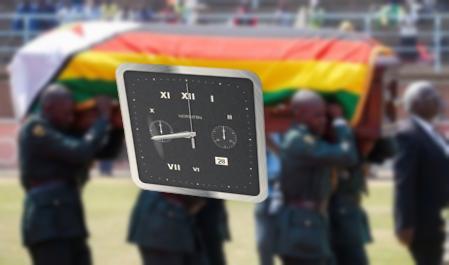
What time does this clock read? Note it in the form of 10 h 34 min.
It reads 8 h 43 min
